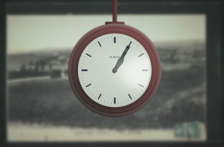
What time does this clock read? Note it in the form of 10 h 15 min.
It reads 1 h 05 min
